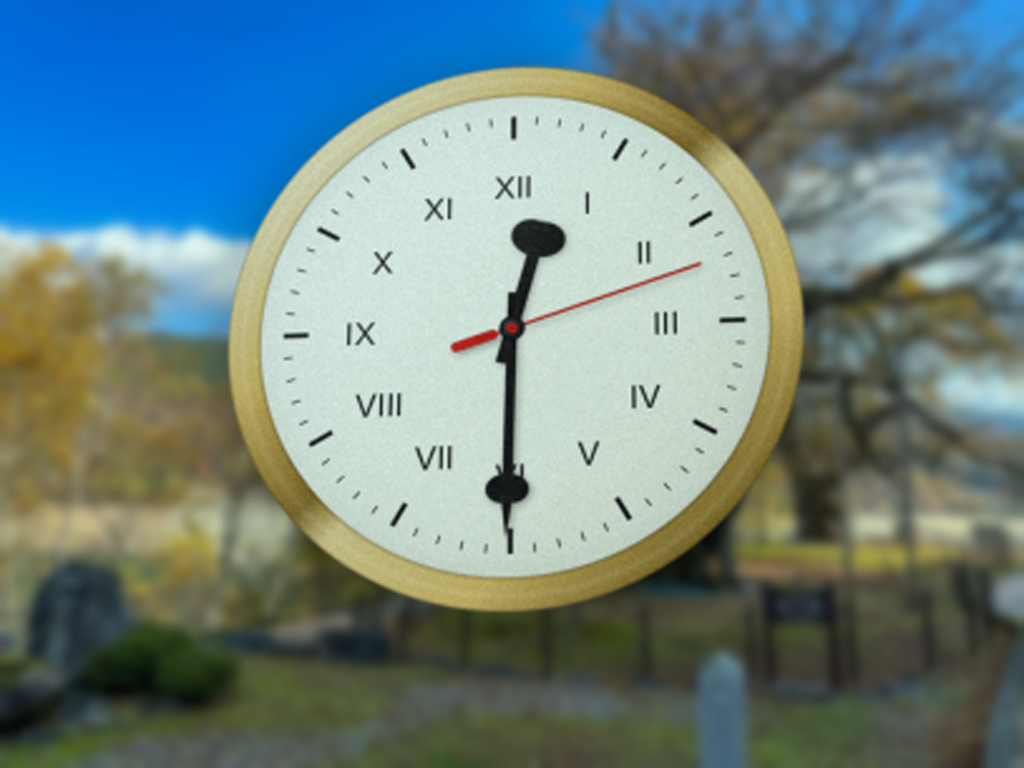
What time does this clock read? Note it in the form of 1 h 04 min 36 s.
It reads 12 h 30 min 12 s
